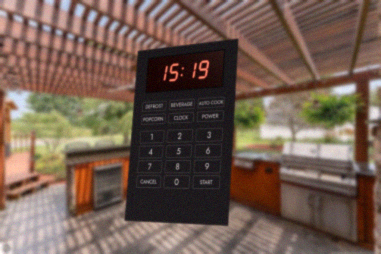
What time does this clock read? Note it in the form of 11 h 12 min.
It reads 15 h 19 min
